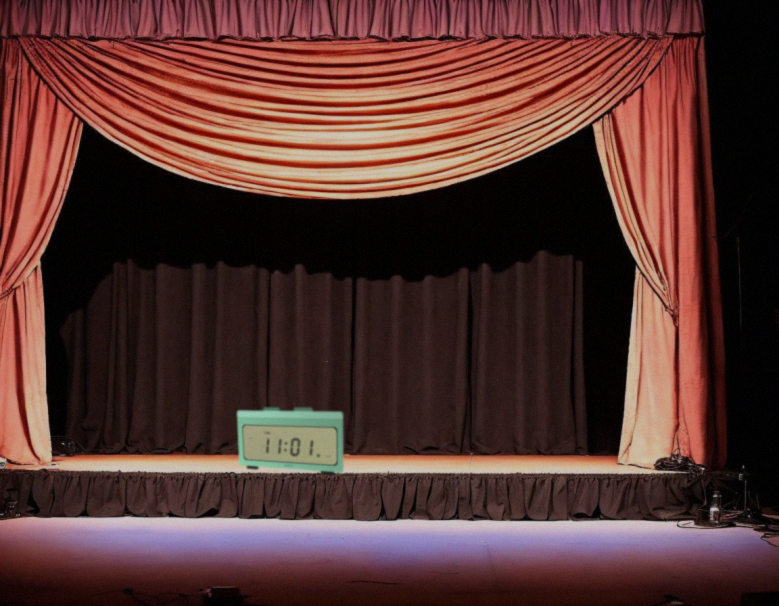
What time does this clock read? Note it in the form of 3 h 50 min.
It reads 11 h 01 min
